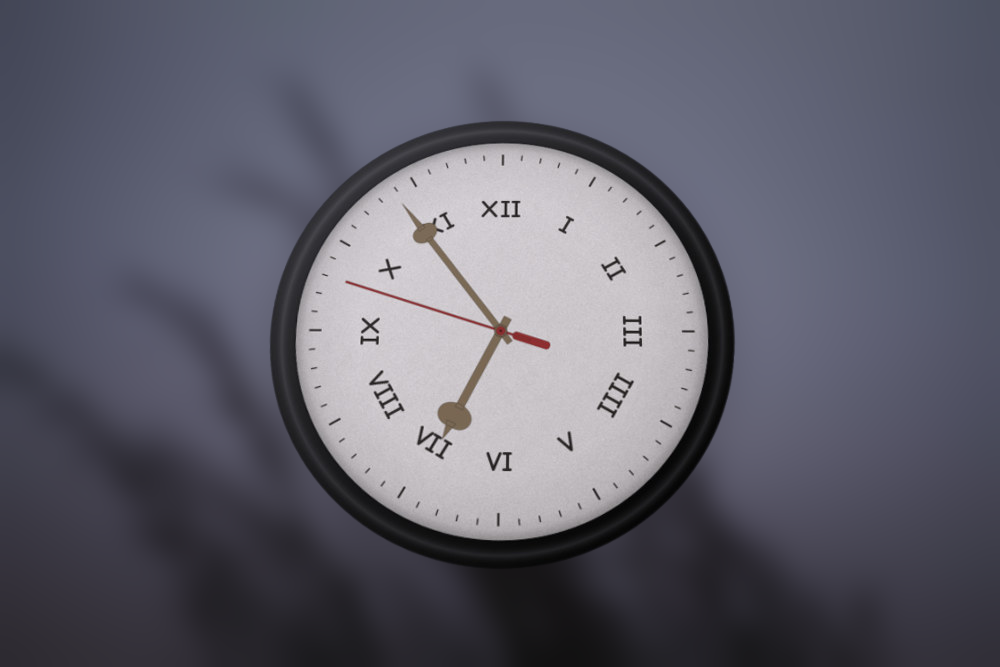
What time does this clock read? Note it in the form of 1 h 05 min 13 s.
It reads 6 h 53 min 48 s
